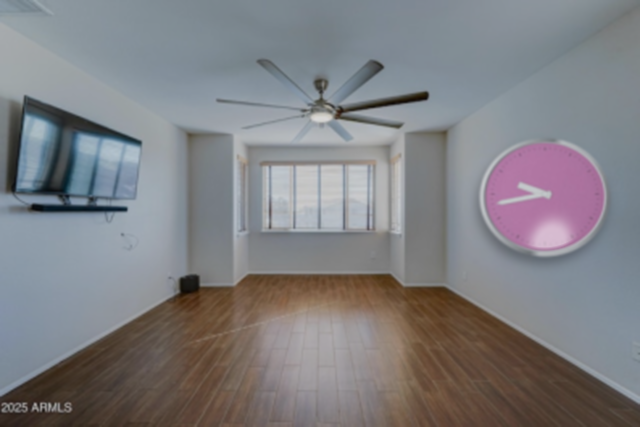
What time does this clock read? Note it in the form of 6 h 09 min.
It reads 9 h 43 min
